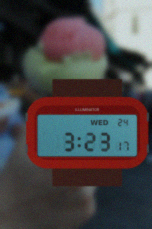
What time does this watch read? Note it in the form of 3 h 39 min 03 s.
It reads 3 h 23 min 17 s
